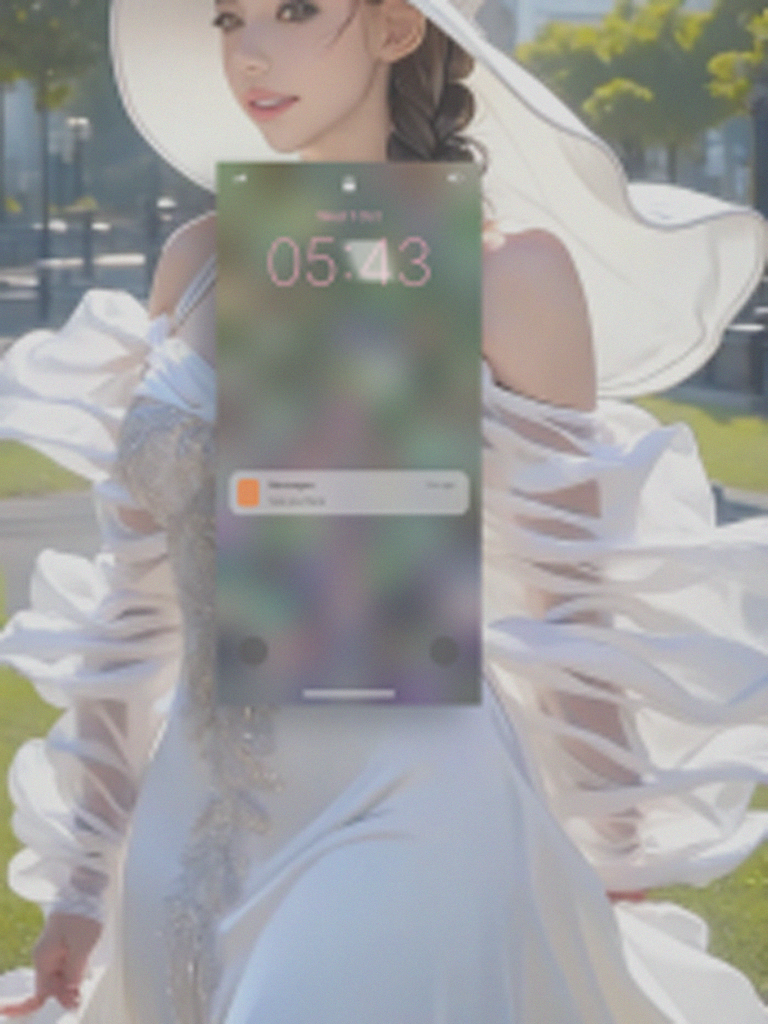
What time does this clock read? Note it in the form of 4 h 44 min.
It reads 5 h 43 min
